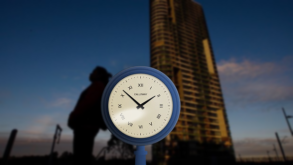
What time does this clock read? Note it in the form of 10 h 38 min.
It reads 1 h 52 min
